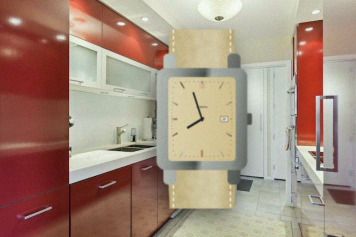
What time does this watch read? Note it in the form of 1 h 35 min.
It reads 7 h 57 min
